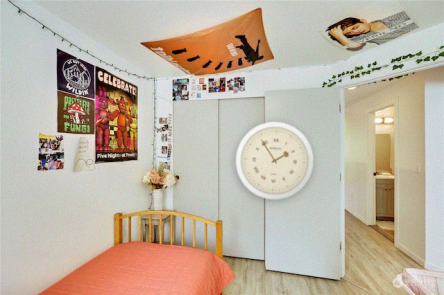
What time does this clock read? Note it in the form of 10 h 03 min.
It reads 1 h 54 min
